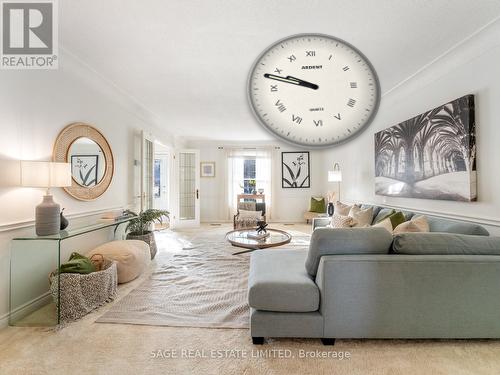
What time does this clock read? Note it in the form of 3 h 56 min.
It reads 9 h 48 min
